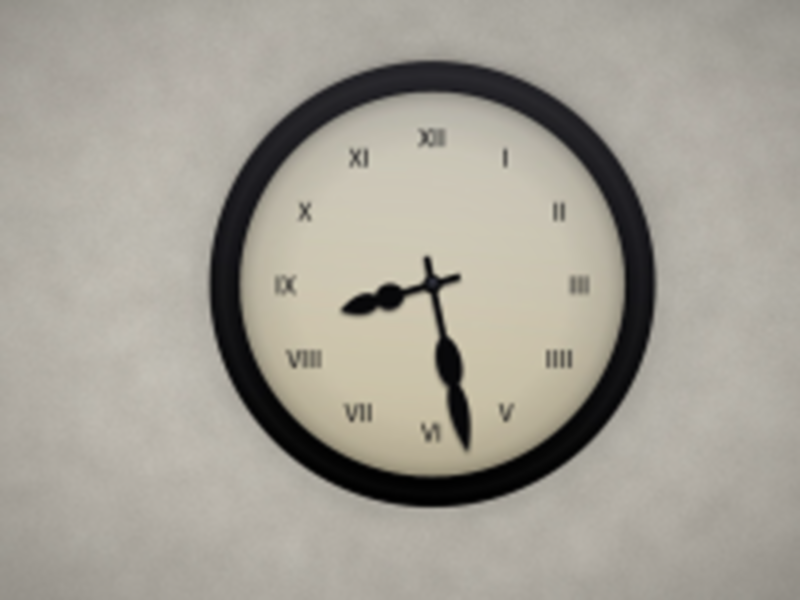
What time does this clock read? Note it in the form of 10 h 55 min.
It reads 8 h 28 min
